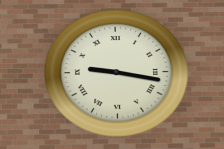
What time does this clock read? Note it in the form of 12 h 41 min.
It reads 9 h 17 min
